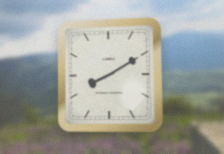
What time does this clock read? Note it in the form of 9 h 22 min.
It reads 8 h 10 min
